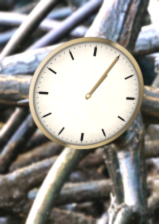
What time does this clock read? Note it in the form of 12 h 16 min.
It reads 1 h 05 min
